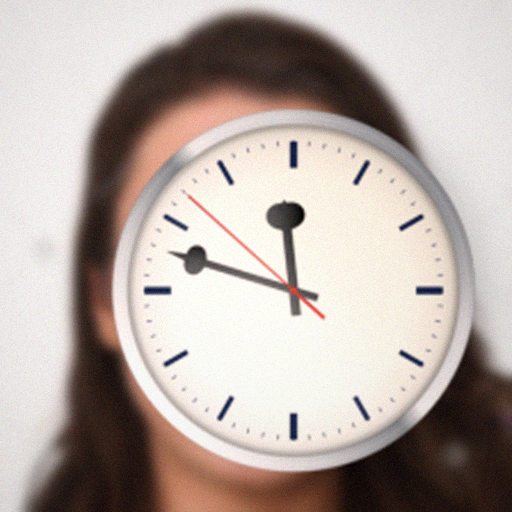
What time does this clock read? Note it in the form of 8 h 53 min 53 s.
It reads 11 h 47 min 52 s
